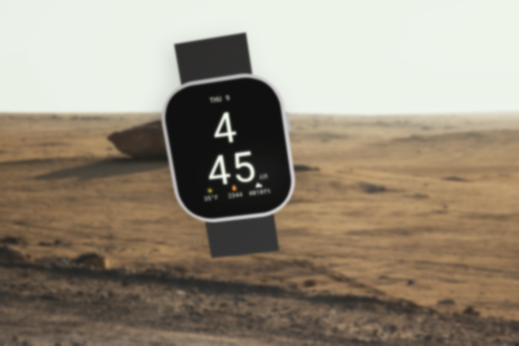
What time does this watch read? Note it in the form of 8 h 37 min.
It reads 4 h 45 min
